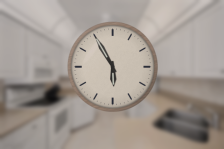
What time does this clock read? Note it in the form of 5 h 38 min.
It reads 5 h 55 min
